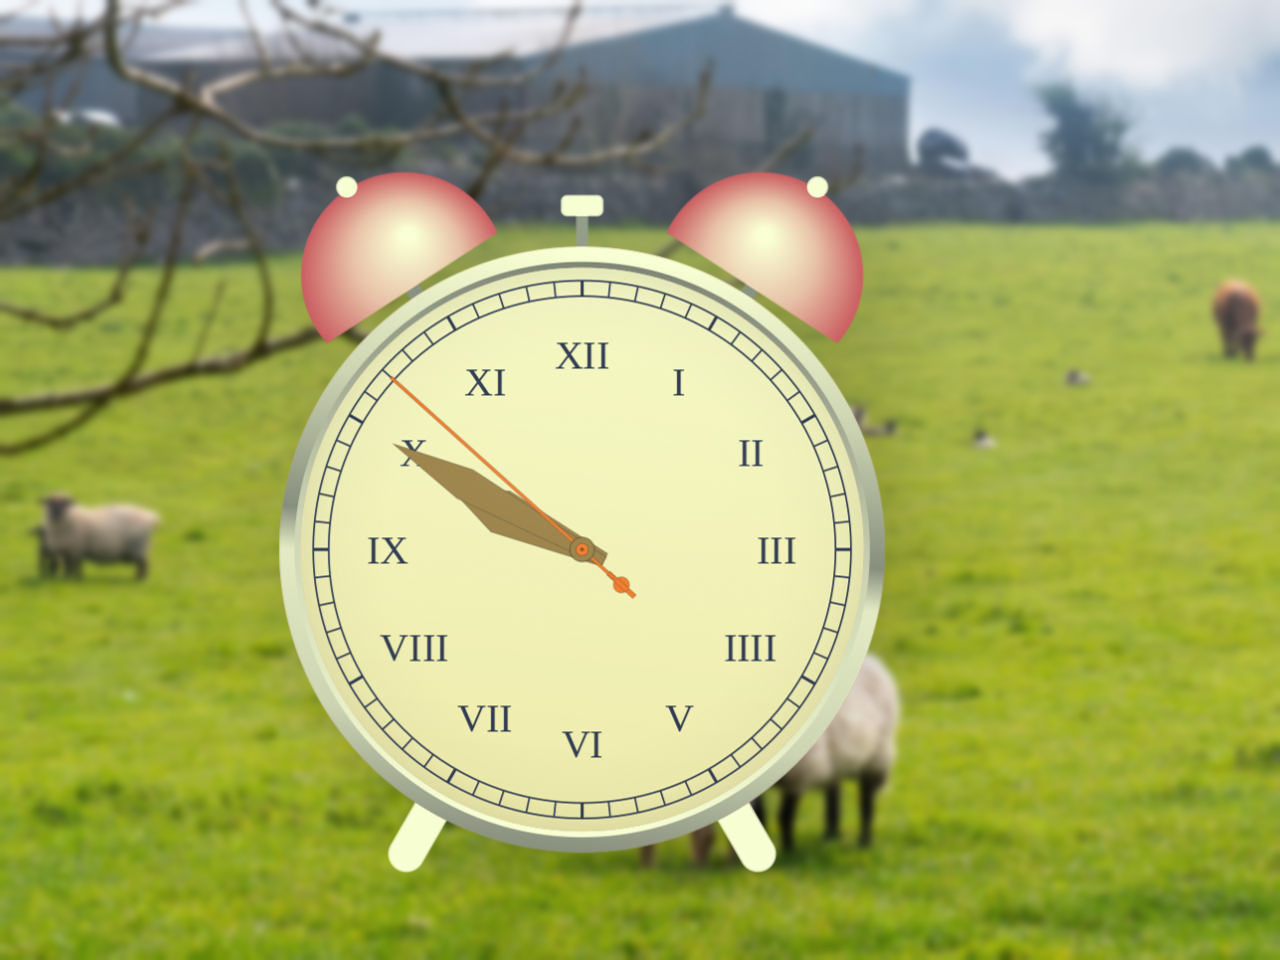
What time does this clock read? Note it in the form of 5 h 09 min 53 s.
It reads 9 h 49 min 52 s
